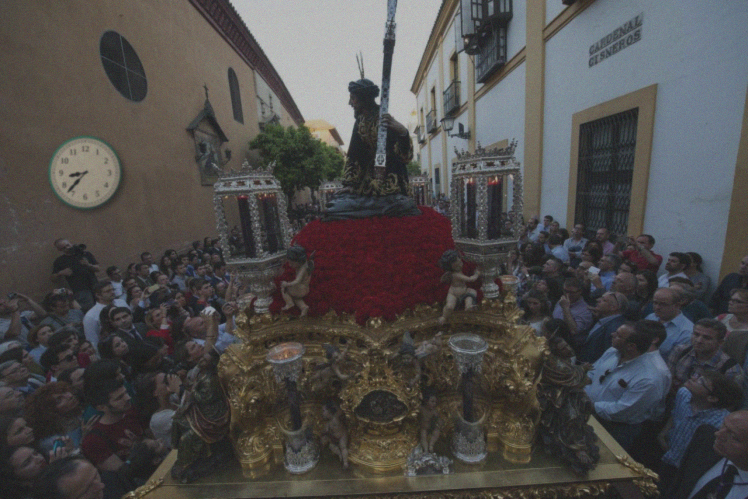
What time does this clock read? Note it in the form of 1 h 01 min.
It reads 8 h 37 min
